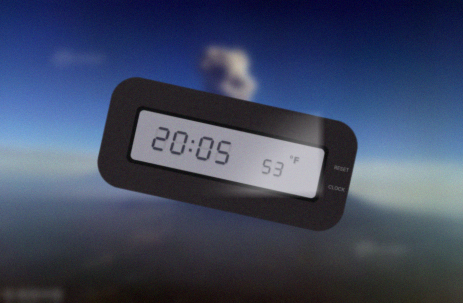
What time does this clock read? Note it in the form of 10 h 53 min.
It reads 20 h 05 min
